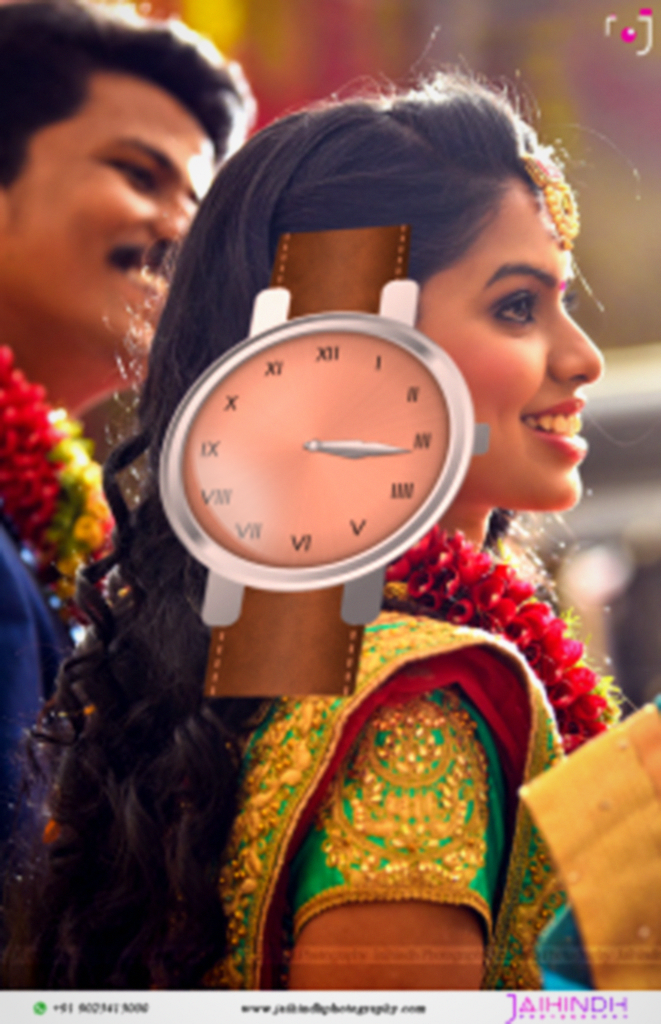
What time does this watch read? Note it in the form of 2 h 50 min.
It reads 3 h 16 min
